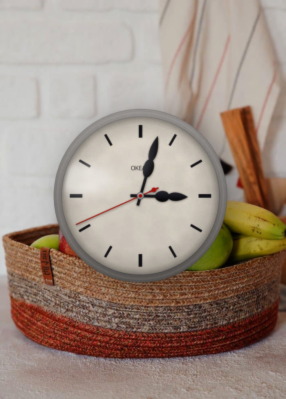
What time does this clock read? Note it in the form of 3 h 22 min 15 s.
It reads 3 h 02 min 41 s
